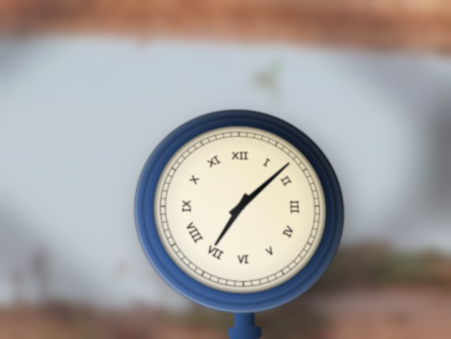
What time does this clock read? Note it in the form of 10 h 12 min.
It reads 7 h 08 min
